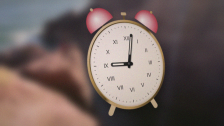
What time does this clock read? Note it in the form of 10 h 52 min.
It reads 9 h 02 min
